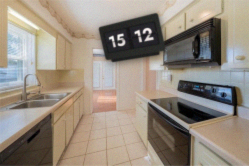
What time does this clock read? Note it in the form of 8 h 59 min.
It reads 15 h 12 min
